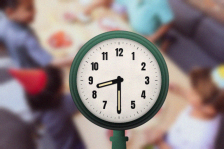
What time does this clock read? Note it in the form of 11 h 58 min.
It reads 8 h 30 min
